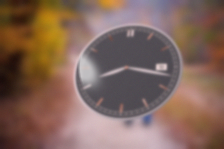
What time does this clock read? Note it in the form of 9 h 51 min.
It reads 8 h 17 min
